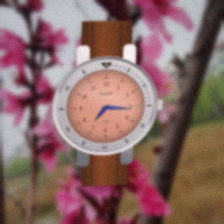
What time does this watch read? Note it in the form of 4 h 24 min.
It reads 7 h 16 min
